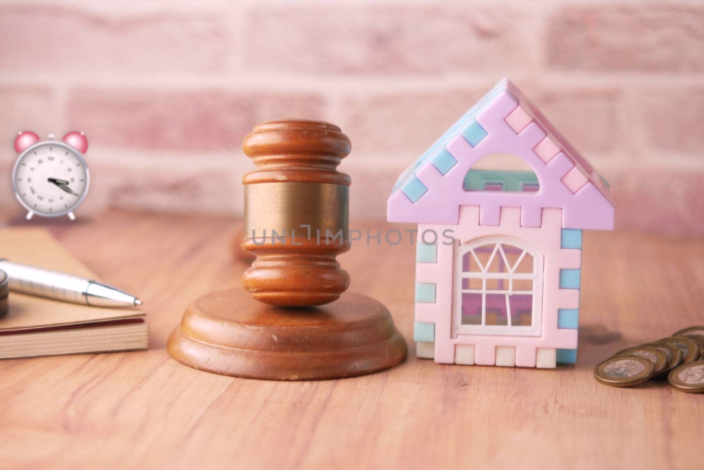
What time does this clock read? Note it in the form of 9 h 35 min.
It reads 3 h 20 min
